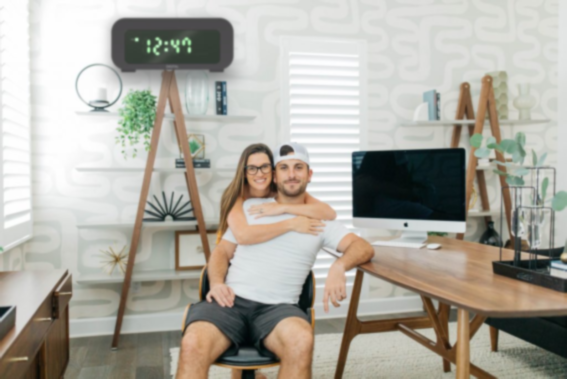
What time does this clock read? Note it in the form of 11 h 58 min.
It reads 12 h 47 min
